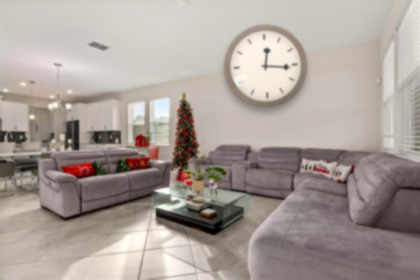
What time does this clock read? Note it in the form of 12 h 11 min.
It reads 12 h 16 min
